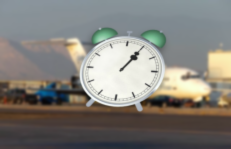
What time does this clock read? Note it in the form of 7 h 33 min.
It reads 1 h 05 min
